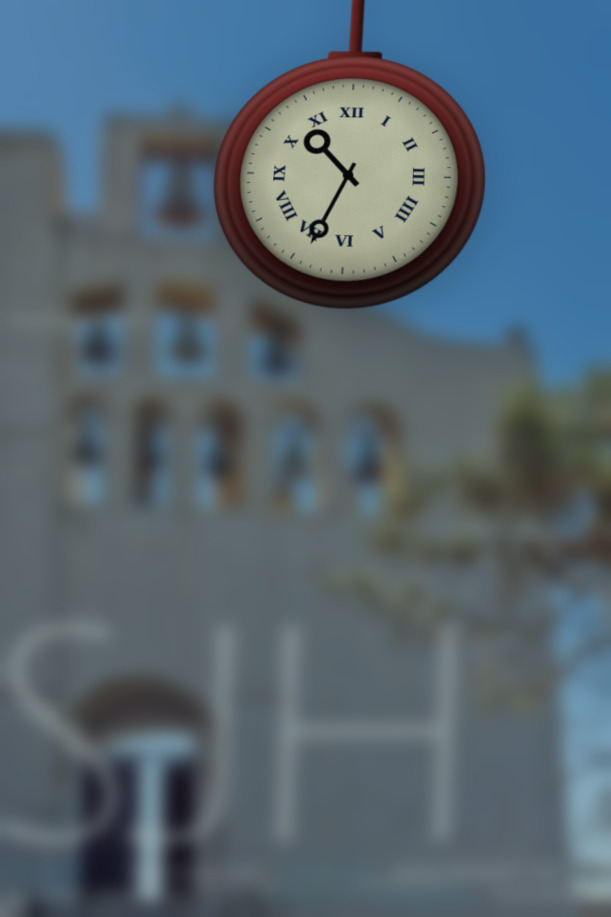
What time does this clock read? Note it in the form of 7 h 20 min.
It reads 10 h 34 min
